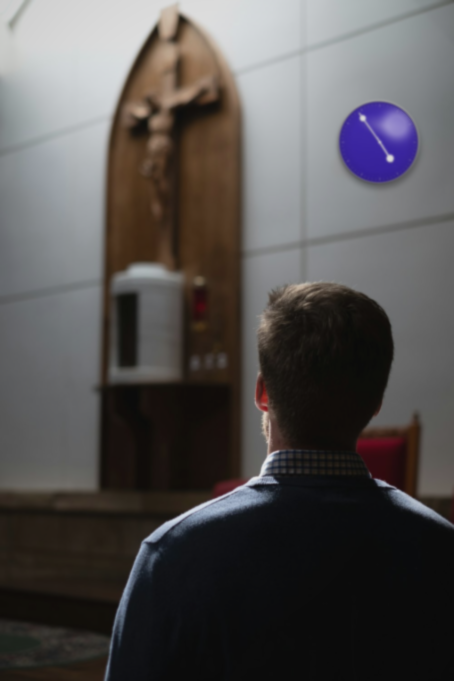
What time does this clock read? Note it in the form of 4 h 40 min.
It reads 4 h 54 min
